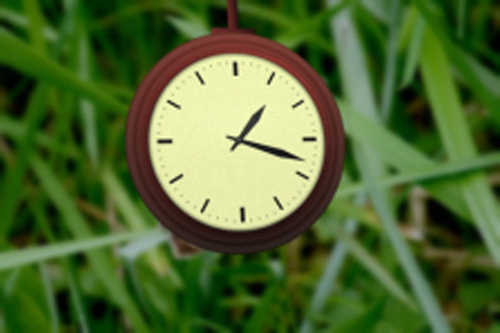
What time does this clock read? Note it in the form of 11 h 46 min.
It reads 1 h 18 min
